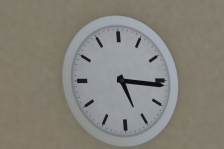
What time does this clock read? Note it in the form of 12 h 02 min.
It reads 5 h 16 min
